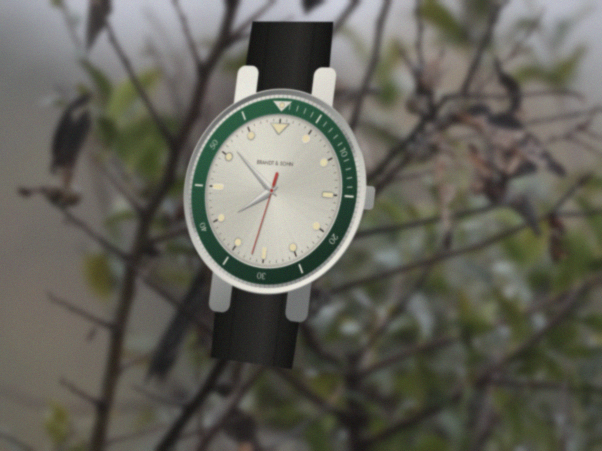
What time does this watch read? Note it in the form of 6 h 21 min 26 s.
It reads 7 h 51 min 32 s
